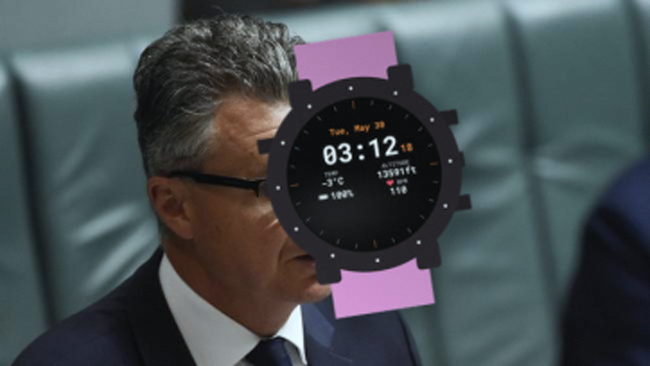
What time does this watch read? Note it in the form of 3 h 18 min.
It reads 3 h 12 min
